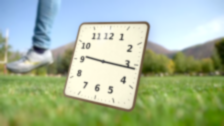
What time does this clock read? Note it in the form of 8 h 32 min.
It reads 9 h 16 min
